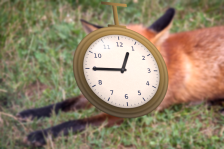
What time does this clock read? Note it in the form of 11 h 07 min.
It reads 12 h 45 min
